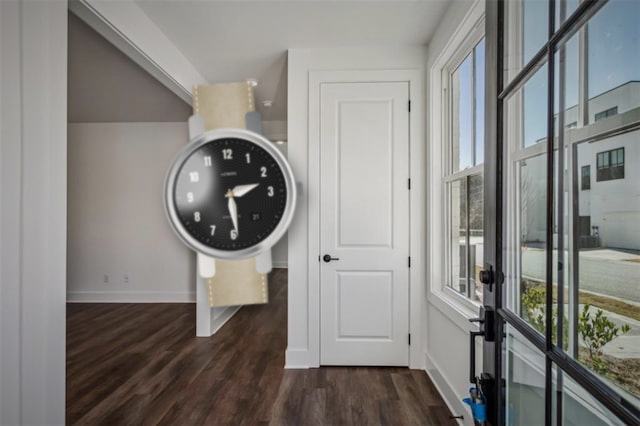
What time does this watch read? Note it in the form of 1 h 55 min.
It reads 2 h 29 min
